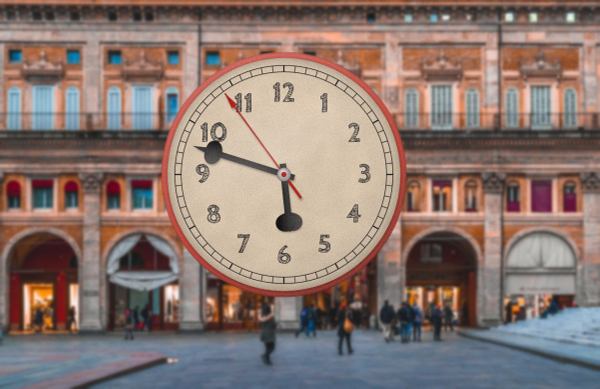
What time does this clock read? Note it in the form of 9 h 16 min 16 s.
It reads 5 h 47 min 54 s
